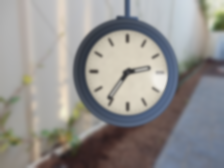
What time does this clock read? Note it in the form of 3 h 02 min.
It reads 2 h 36 min
